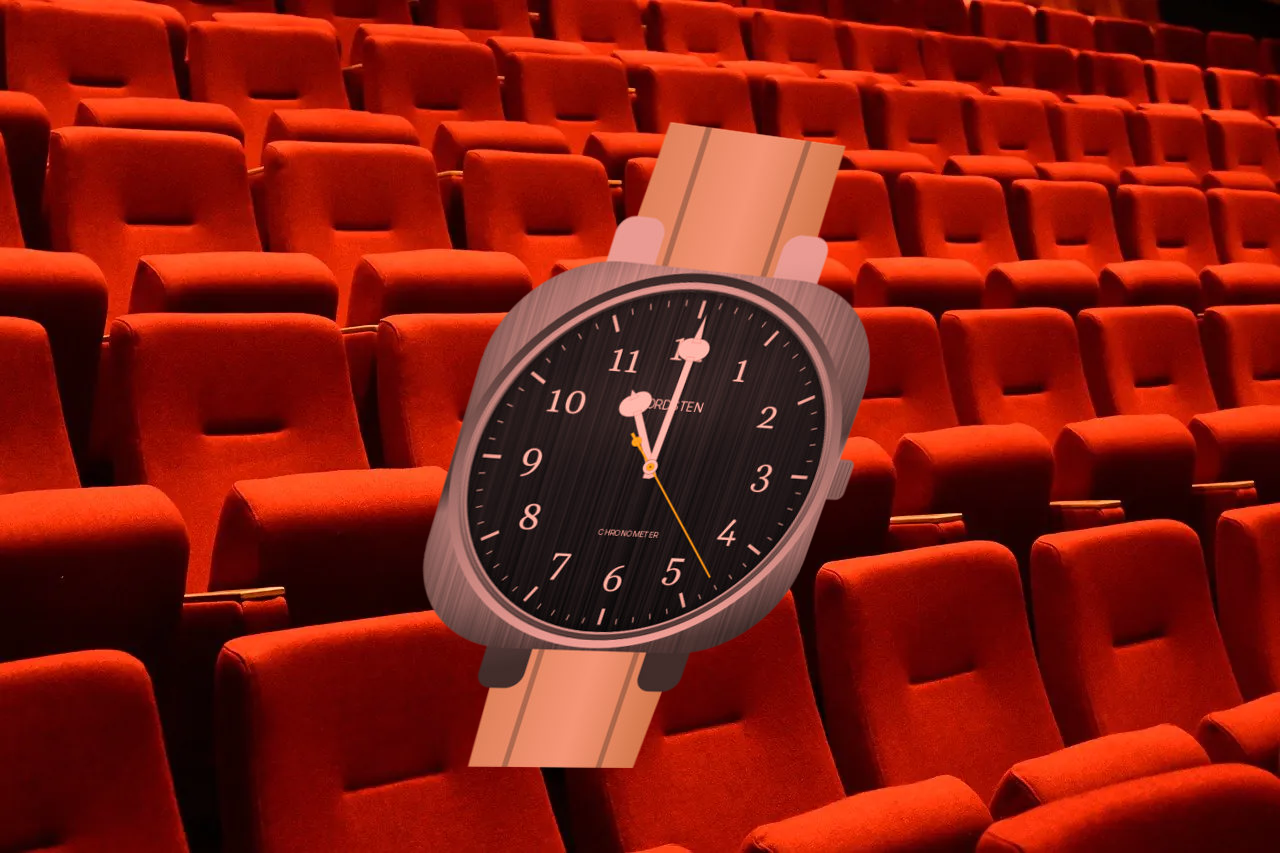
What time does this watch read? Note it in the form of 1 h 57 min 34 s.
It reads 11 h 00 min 23 s
